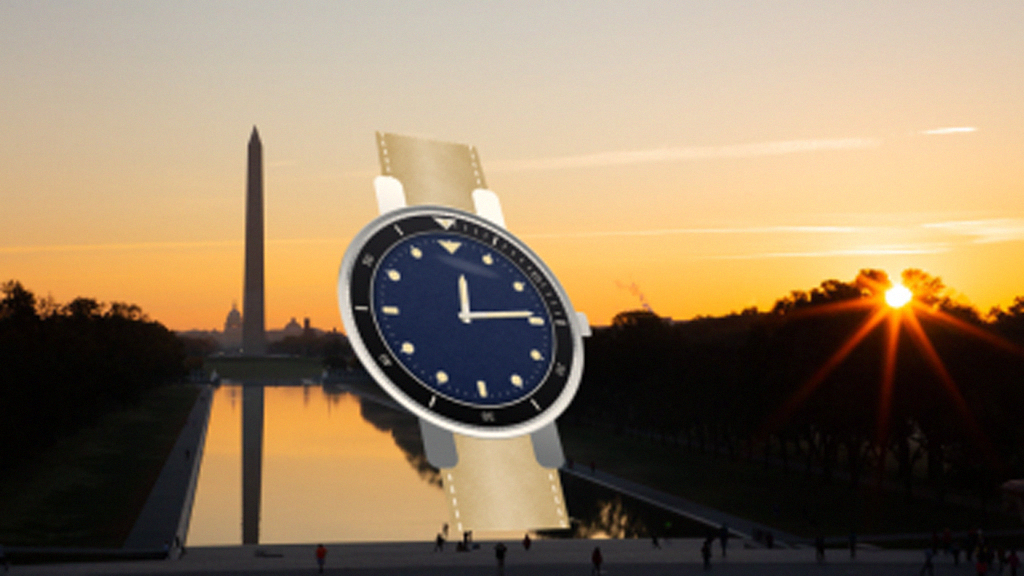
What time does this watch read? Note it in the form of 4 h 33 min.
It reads 12 h 14 min
